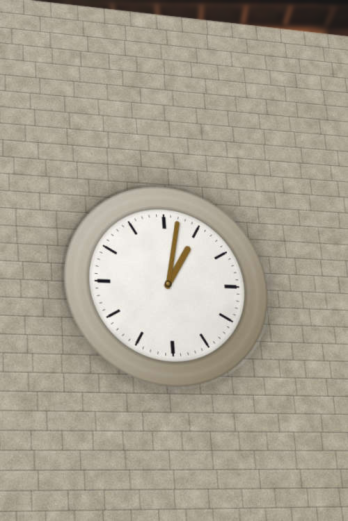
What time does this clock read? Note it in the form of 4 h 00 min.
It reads 1 h 02 min
